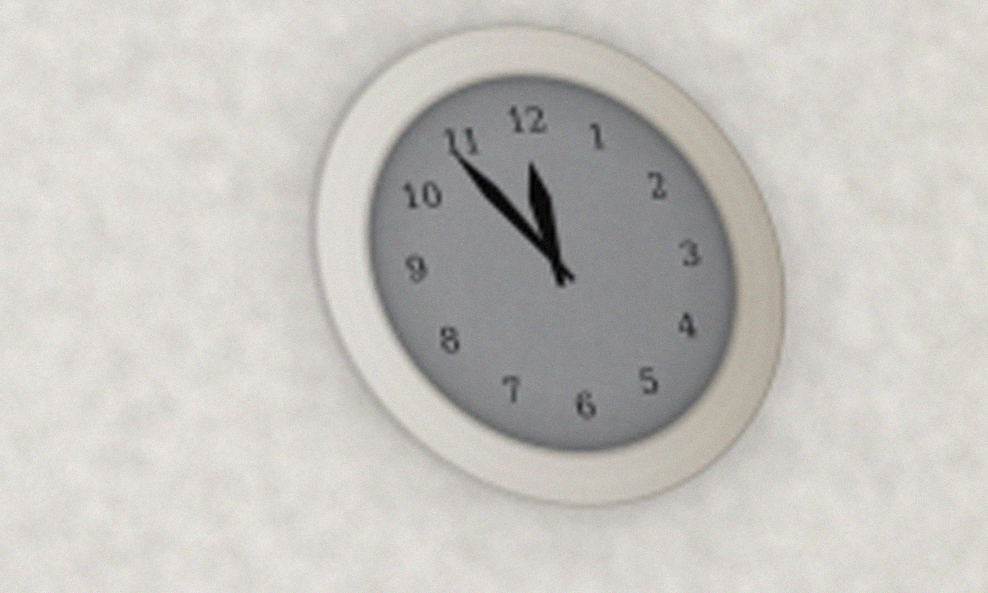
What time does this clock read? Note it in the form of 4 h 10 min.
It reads 11 h 54 min
